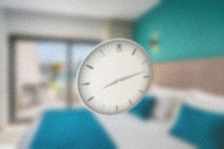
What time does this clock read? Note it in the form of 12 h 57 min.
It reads 8 h 13 min
